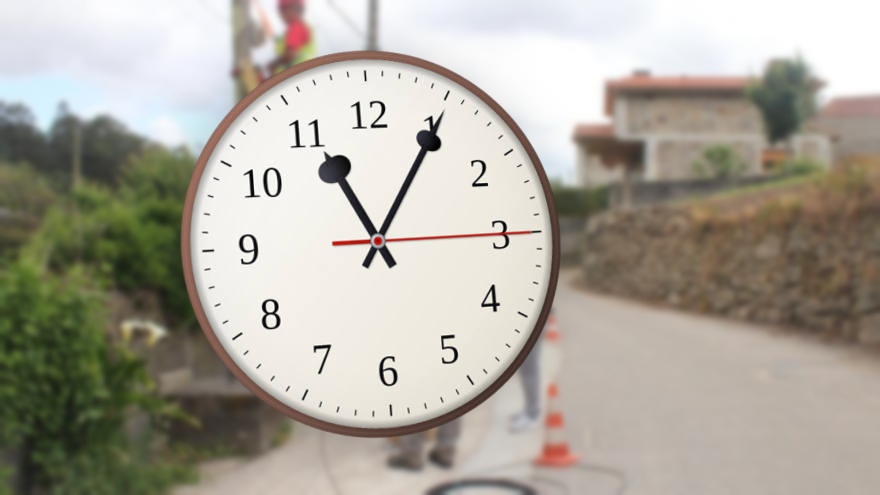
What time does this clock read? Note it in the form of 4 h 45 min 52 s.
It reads 11 h 05 min 15 s
